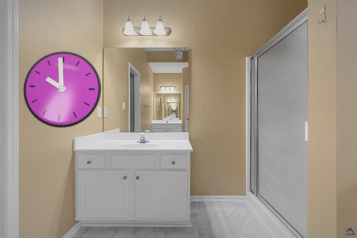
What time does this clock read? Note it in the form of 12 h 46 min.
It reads 9 h 59 min
